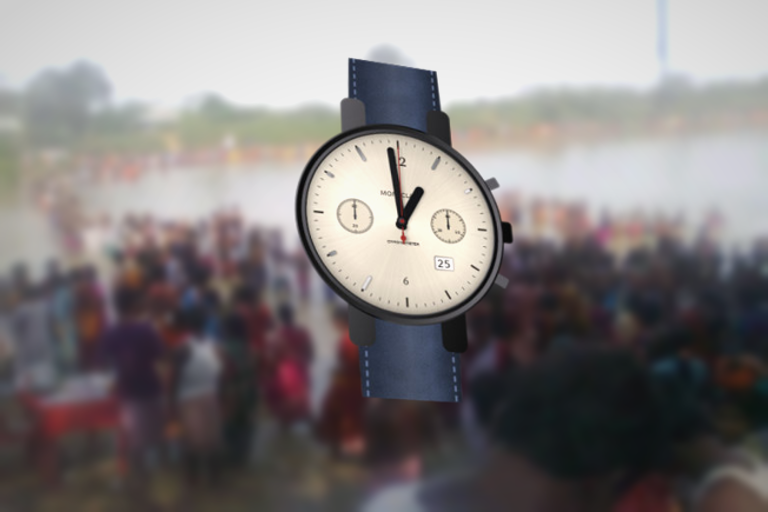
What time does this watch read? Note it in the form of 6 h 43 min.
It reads 12 h 59 min
